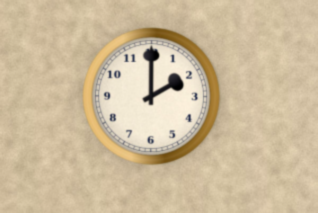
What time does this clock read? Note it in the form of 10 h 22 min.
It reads 2 h 00 min
